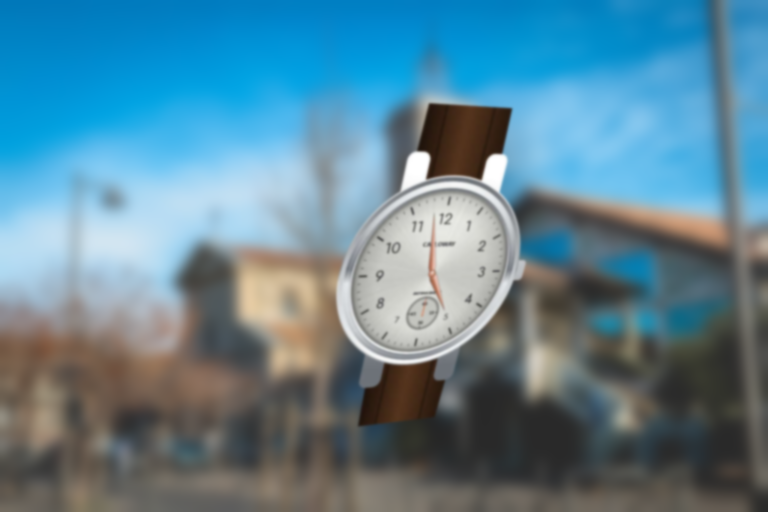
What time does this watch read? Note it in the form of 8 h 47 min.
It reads 4 h 58 min
